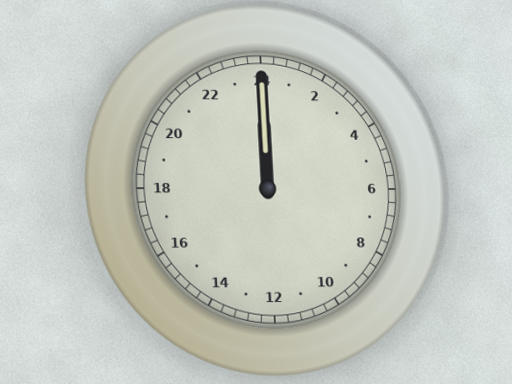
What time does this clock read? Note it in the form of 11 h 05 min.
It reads 0 h 00 min
